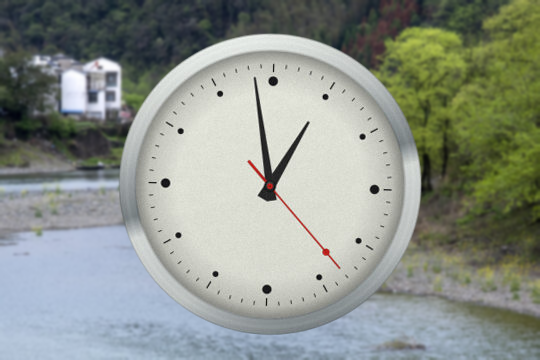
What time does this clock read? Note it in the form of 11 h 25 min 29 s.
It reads 12 h 58 min 23 s
